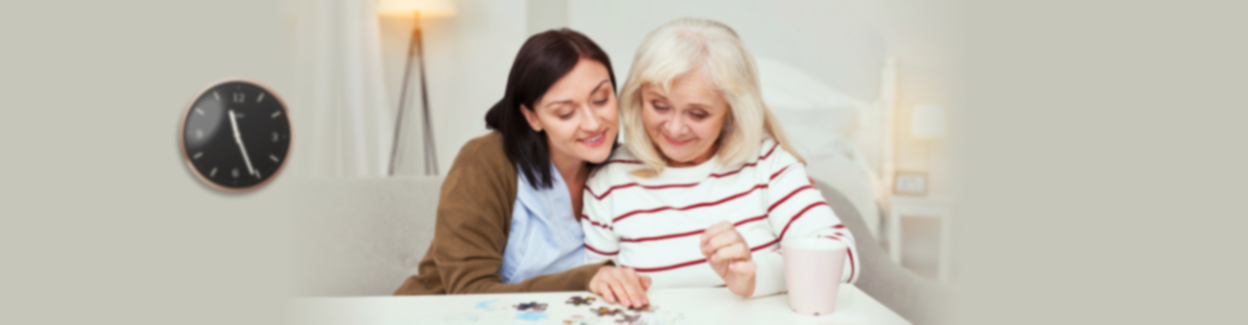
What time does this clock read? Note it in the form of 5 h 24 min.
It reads 11 h 26 min
